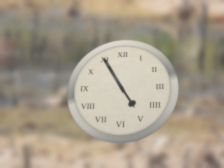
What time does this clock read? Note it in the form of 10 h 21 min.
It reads 4 h 55 min
